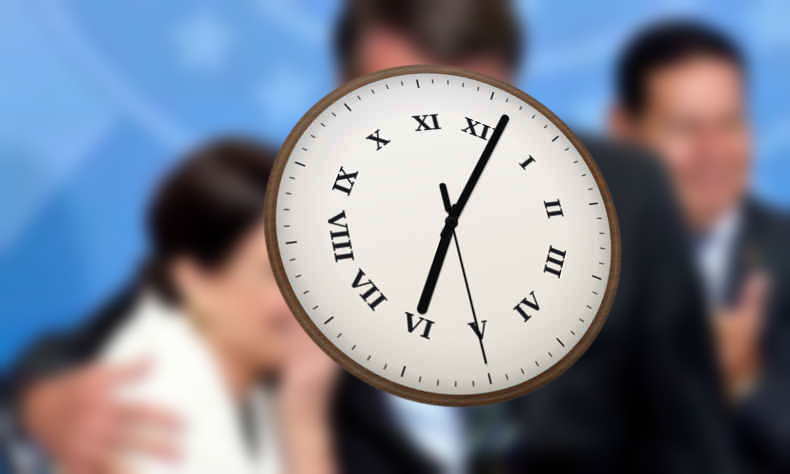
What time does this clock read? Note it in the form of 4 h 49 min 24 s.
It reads 6 h 01 min 25 s
